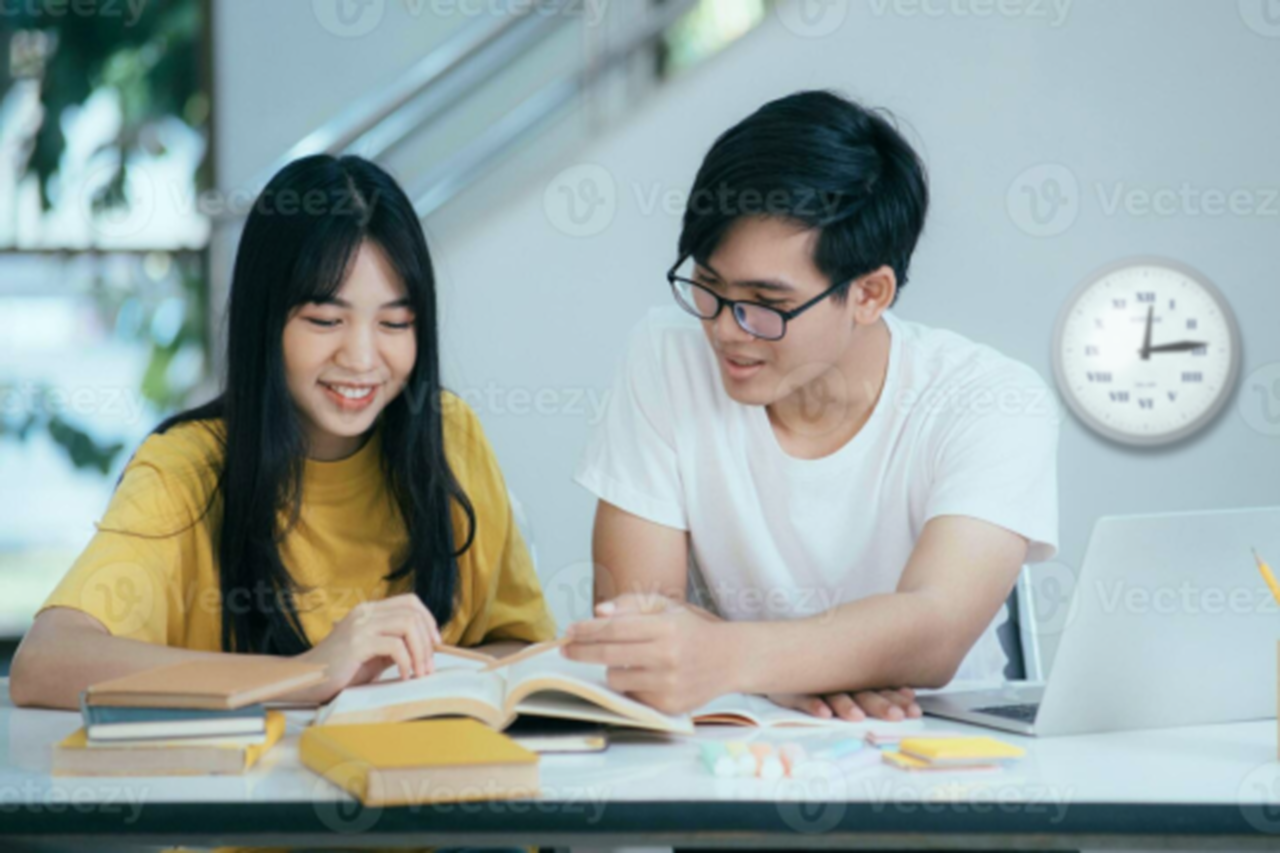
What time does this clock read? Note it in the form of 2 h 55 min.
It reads 12 h 14 min
